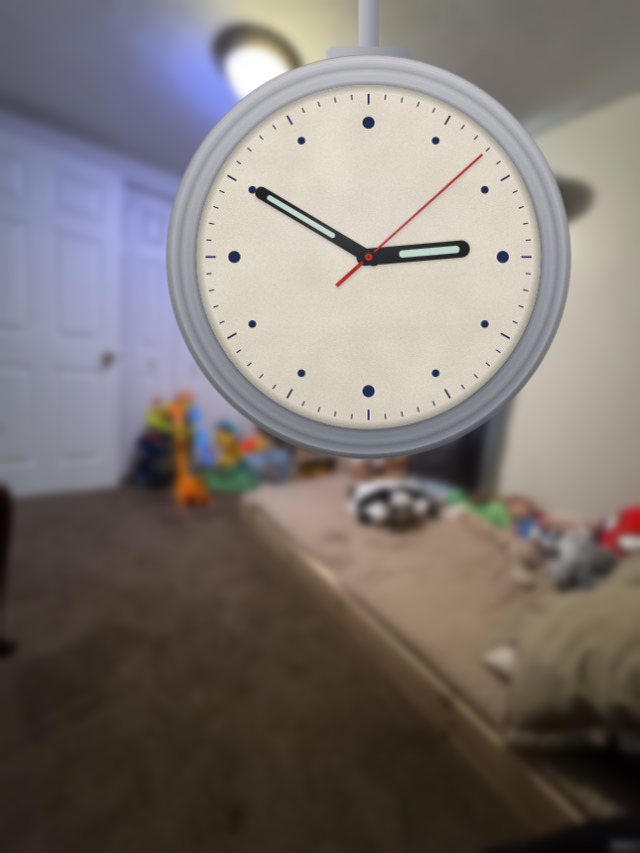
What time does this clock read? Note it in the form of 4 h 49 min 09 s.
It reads 2 h 50 min 08 s
